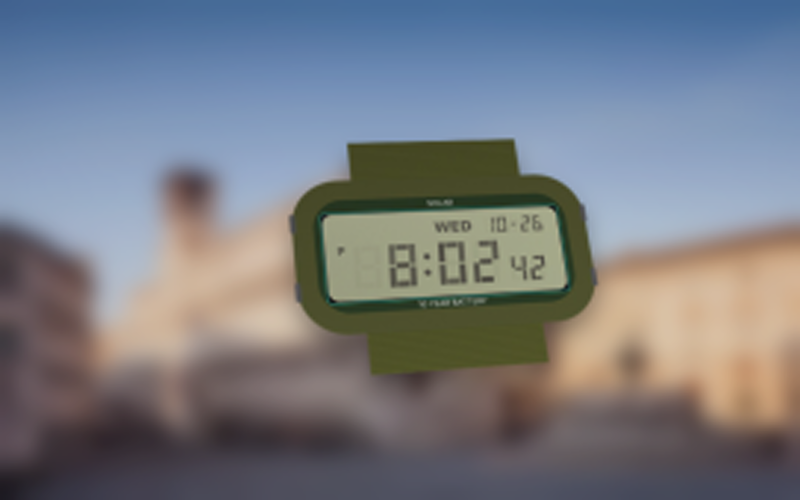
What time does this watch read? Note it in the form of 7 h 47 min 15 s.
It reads 8 h 02 min 42 s
